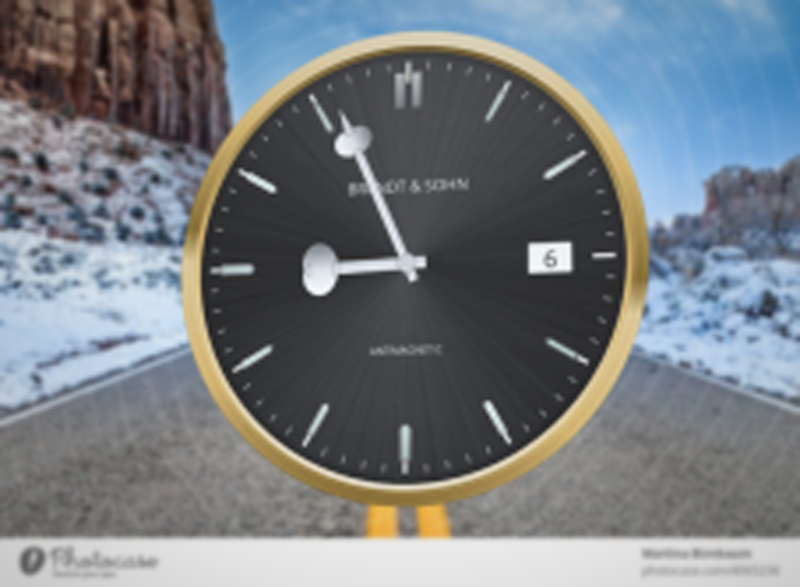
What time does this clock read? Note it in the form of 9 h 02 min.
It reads 8 h 56 min
